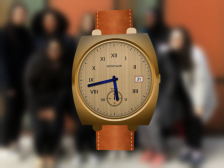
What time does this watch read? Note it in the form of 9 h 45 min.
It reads 5 h 43 min
